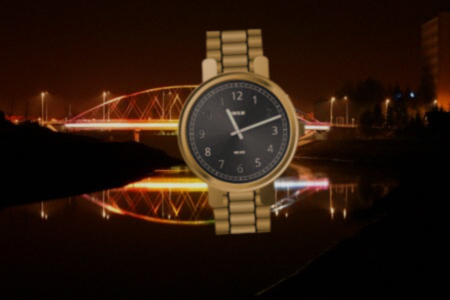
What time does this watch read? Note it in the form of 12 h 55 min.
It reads 11 h 12 min
